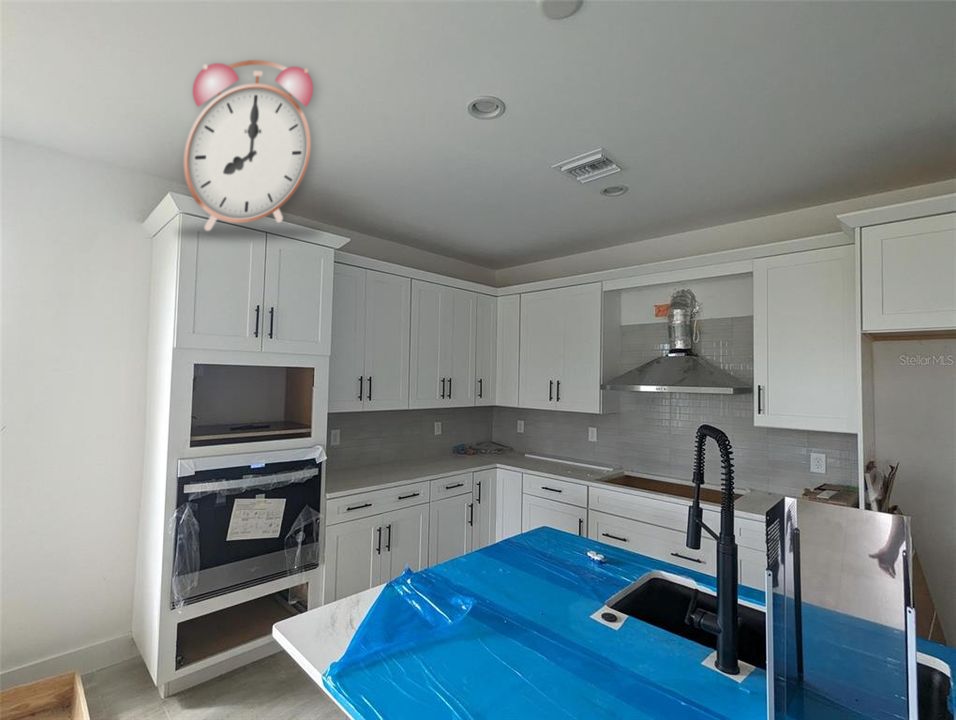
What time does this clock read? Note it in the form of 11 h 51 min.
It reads 8 h 00 min
